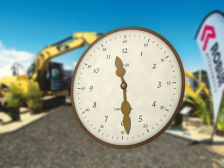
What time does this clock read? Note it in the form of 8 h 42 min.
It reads 11 h 29 min
